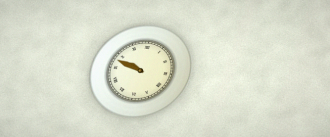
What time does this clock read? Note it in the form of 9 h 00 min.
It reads 9 h 48 min
